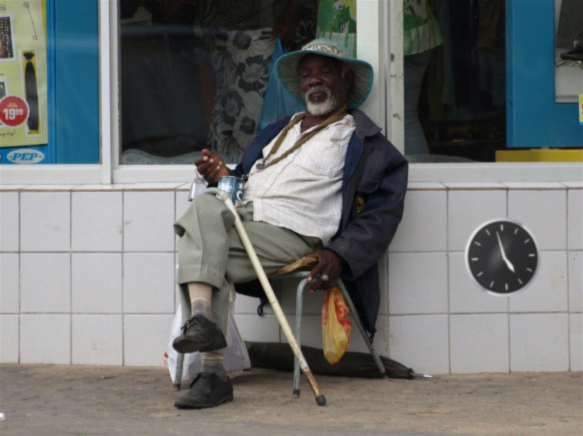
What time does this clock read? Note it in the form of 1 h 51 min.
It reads 4 h 58 min
